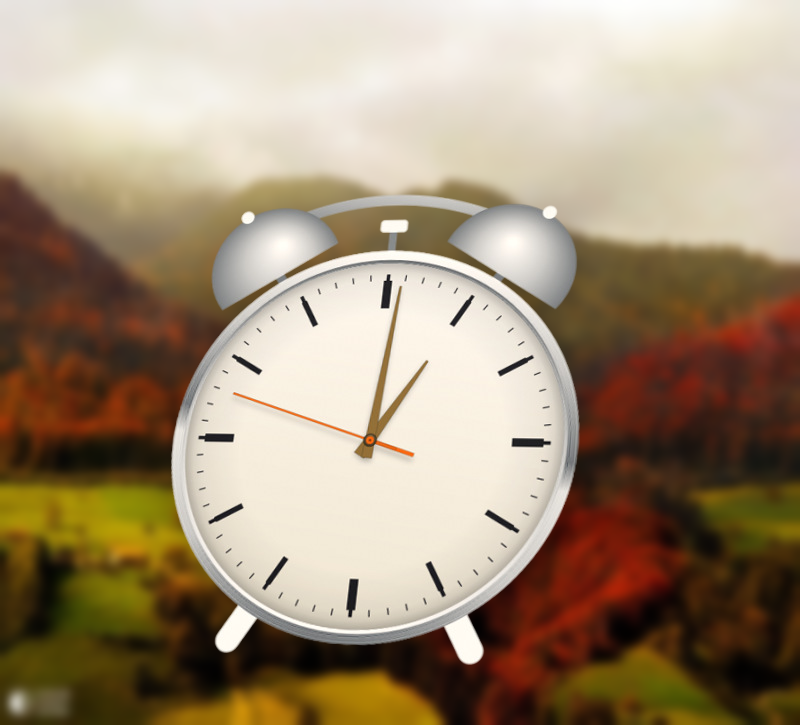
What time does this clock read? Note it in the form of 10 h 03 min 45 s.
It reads 1 h 00 min 48 s
